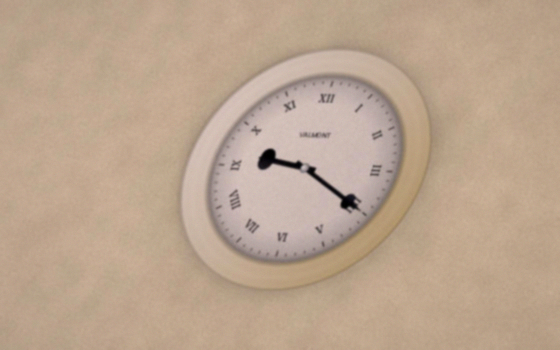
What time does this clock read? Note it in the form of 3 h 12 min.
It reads 9 h 20 min
